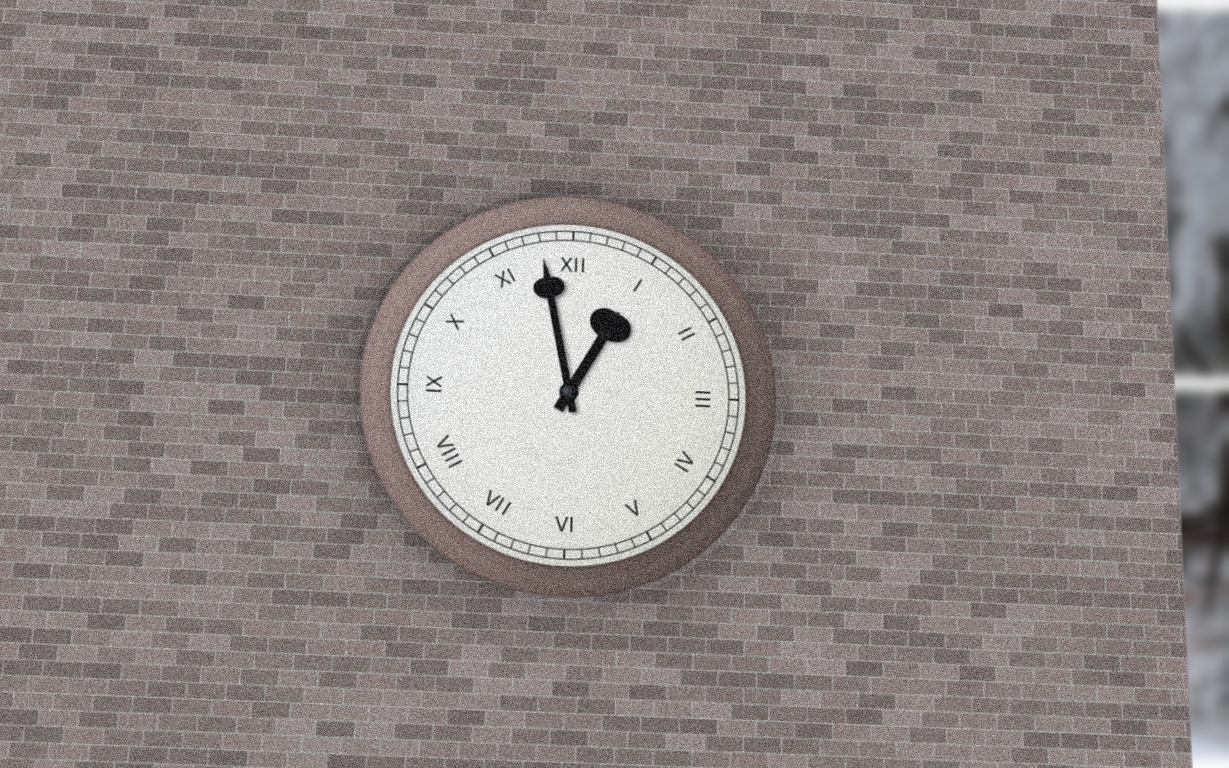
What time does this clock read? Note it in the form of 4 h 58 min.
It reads 12 h 58 min
